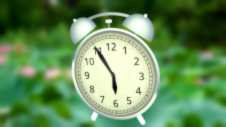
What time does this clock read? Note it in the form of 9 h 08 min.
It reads 5 h 55 min
